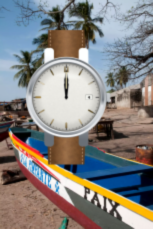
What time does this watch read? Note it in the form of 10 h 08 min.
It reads 12 h 00 min
